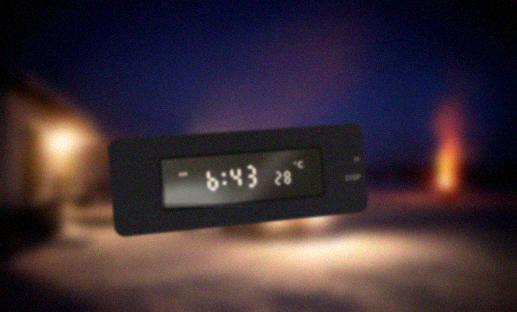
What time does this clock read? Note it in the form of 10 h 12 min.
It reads 6 h 43 min
